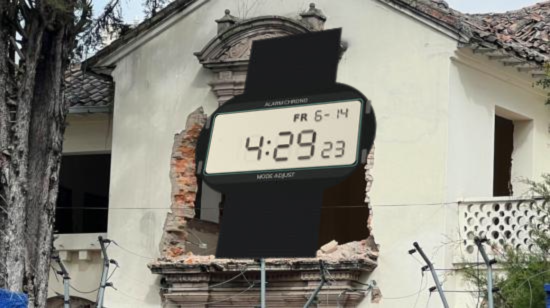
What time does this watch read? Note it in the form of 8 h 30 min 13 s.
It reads 4 h 29 min 23 s
